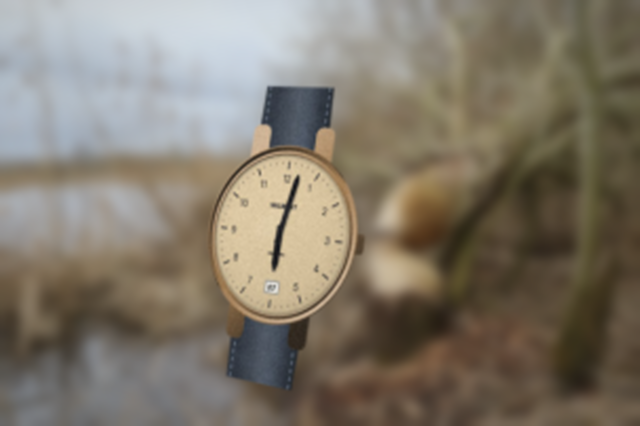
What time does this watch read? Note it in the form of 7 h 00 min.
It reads 6 h 02 min
